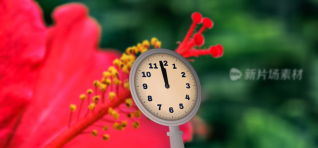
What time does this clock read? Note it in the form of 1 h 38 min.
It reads 11 h 59 min
